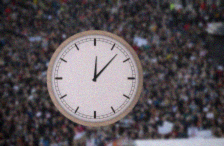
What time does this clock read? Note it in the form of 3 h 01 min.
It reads 12 h 07 min
